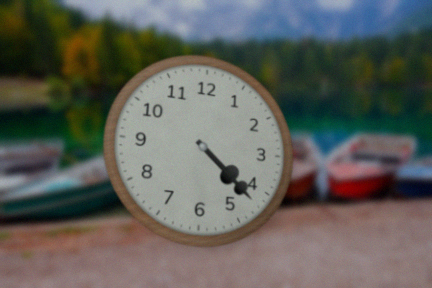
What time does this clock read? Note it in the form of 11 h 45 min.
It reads 4 h 22 min
